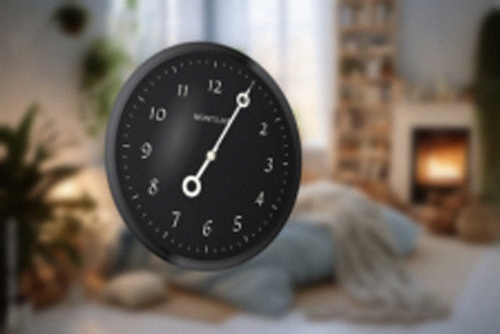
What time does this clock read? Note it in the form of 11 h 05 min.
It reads 7 h 05 min
